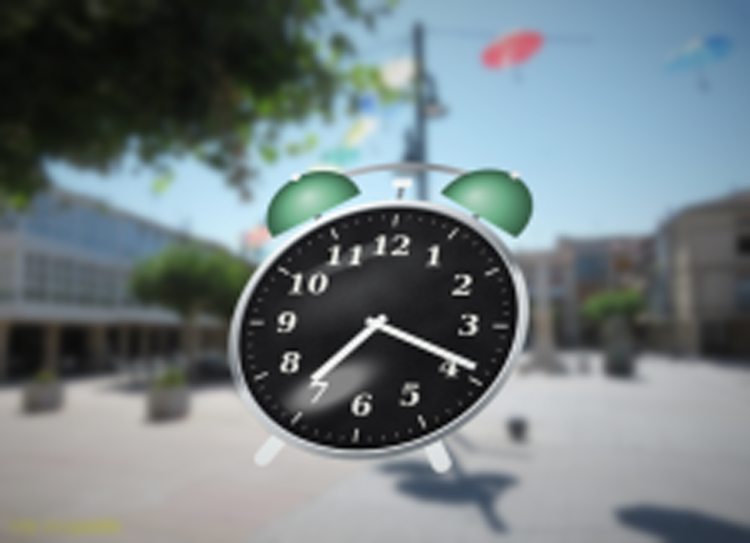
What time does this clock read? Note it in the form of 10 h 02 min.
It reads 7 h 19 min
